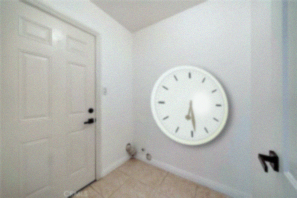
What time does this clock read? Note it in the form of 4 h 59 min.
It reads 6 h 29 min
